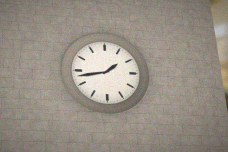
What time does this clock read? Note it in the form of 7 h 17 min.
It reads 1 h 43 min
